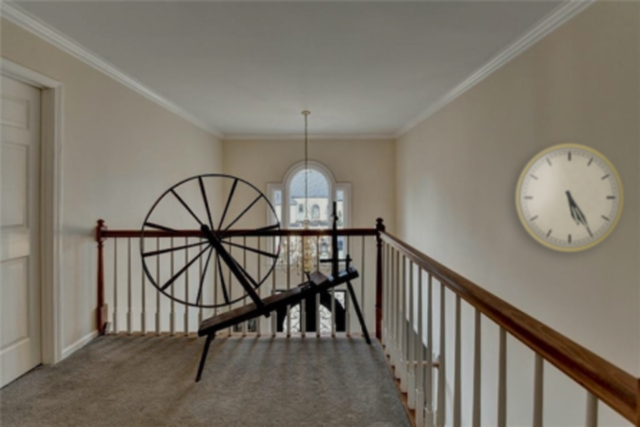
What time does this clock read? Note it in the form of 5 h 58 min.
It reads 5 h 25 min
